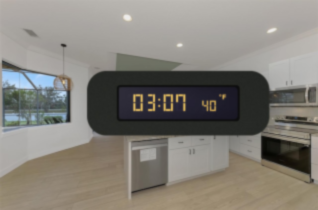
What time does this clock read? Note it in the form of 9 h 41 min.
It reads 3 h 07 min
